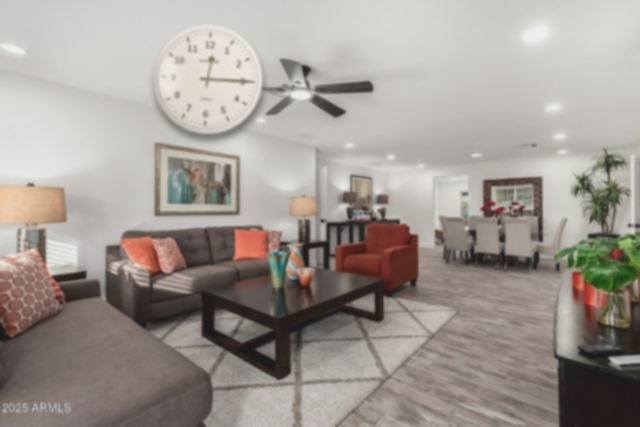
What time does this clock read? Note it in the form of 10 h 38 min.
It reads 12 h 15 min
